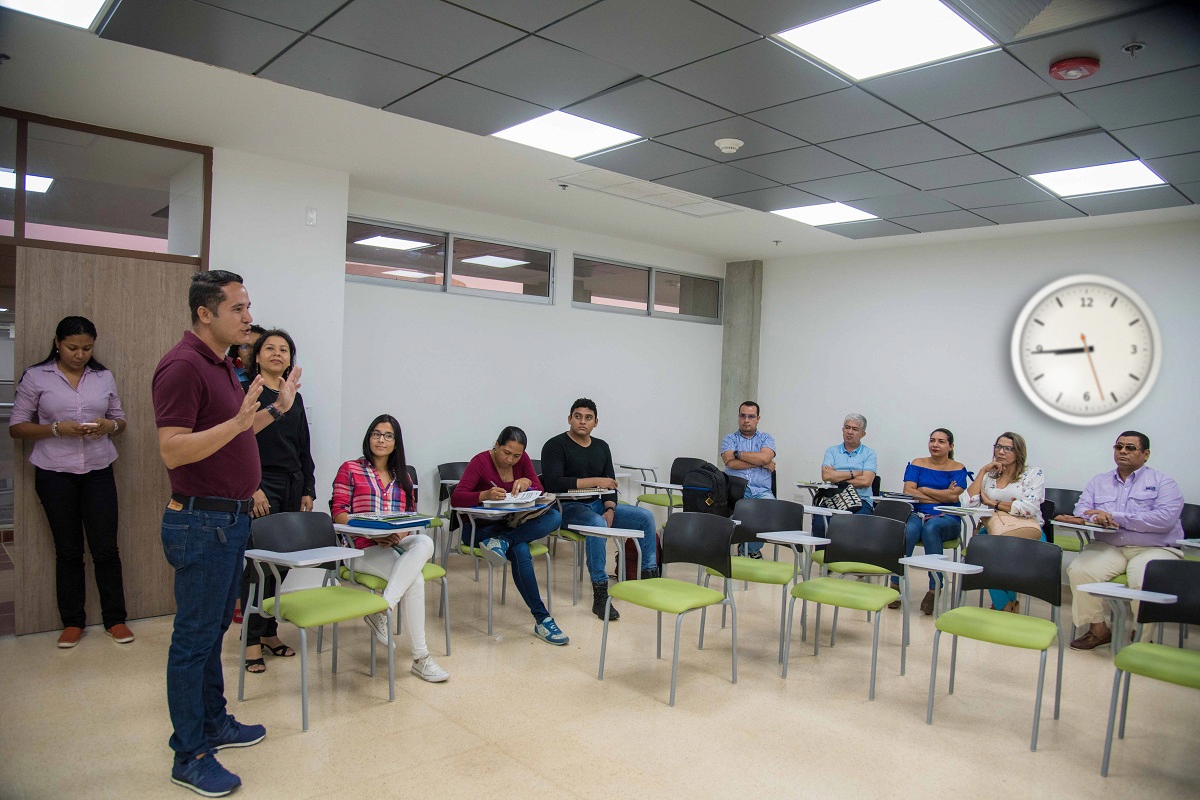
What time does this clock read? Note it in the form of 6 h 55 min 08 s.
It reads 8 h 44 min 27 s
